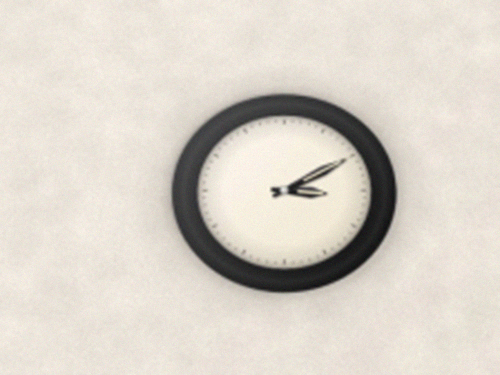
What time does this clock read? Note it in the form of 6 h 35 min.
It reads 3 h 10 min
